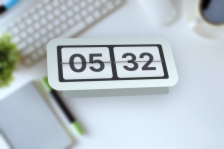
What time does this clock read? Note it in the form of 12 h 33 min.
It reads 5 h 32 min
